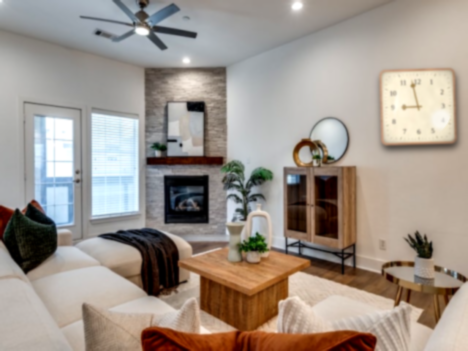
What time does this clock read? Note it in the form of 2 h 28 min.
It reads 8 h 58 min
